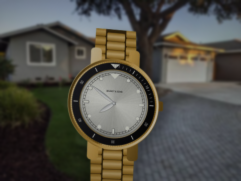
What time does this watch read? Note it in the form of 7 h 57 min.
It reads 7 h 51 min
